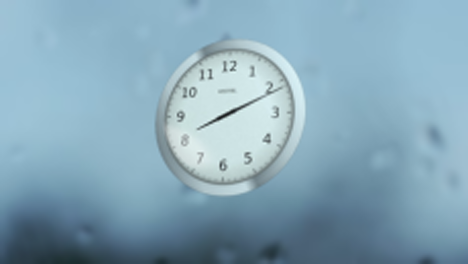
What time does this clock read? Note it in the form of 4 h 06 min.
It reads 8 h 11 min
